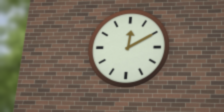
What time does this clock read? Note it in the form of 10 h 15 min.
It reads 12 h 10 min
